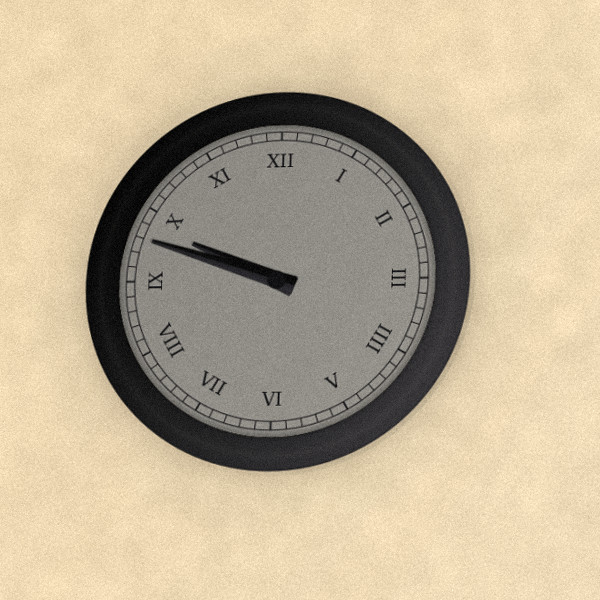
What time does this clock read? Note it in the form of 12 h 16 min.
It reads 9 h 48 min
